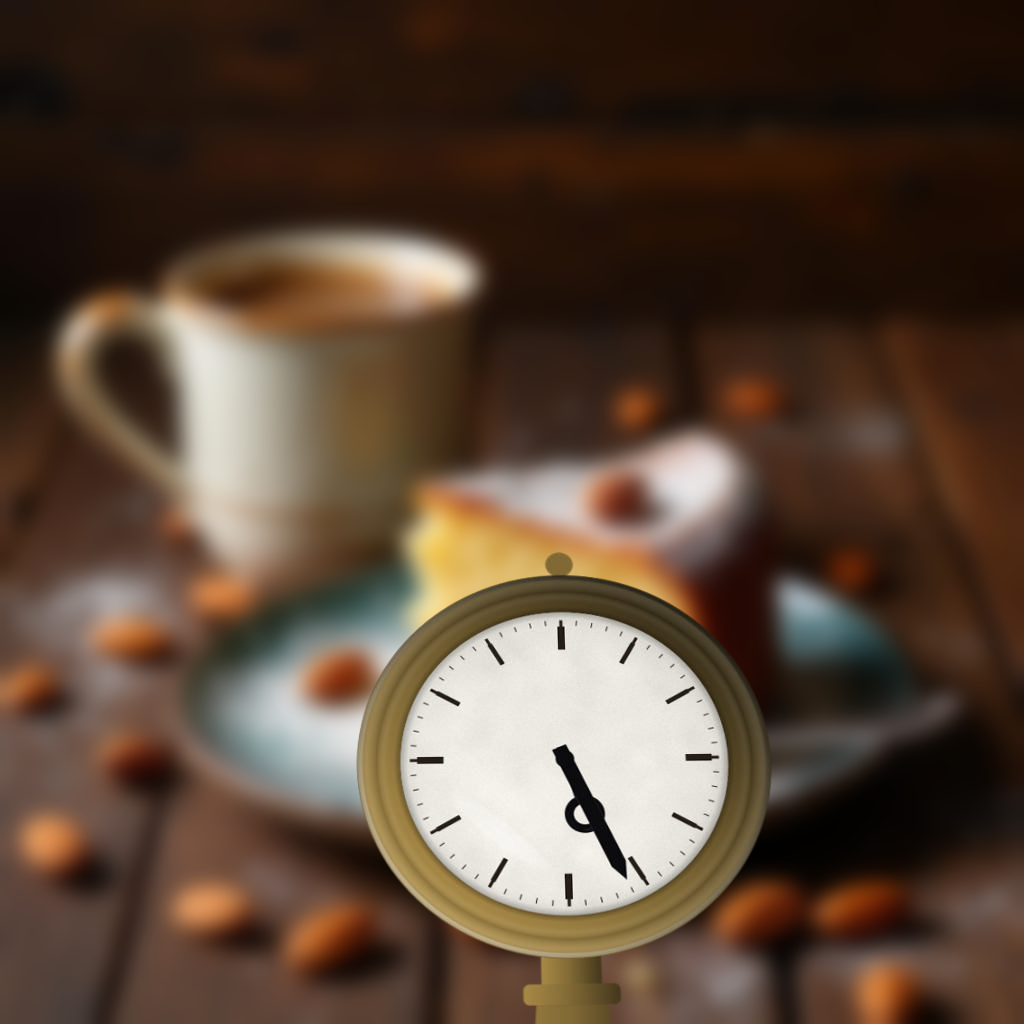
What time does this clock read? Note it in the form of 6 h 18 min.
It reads 5 h 26 min
